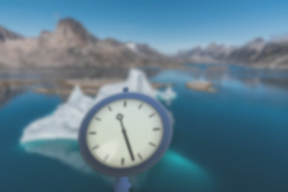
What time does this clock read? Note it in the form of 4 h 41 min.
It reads 11 h 27 min
